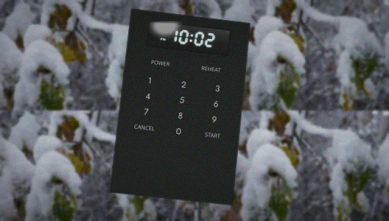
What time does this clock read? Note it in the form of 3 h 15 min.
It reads 10 h 02 min
